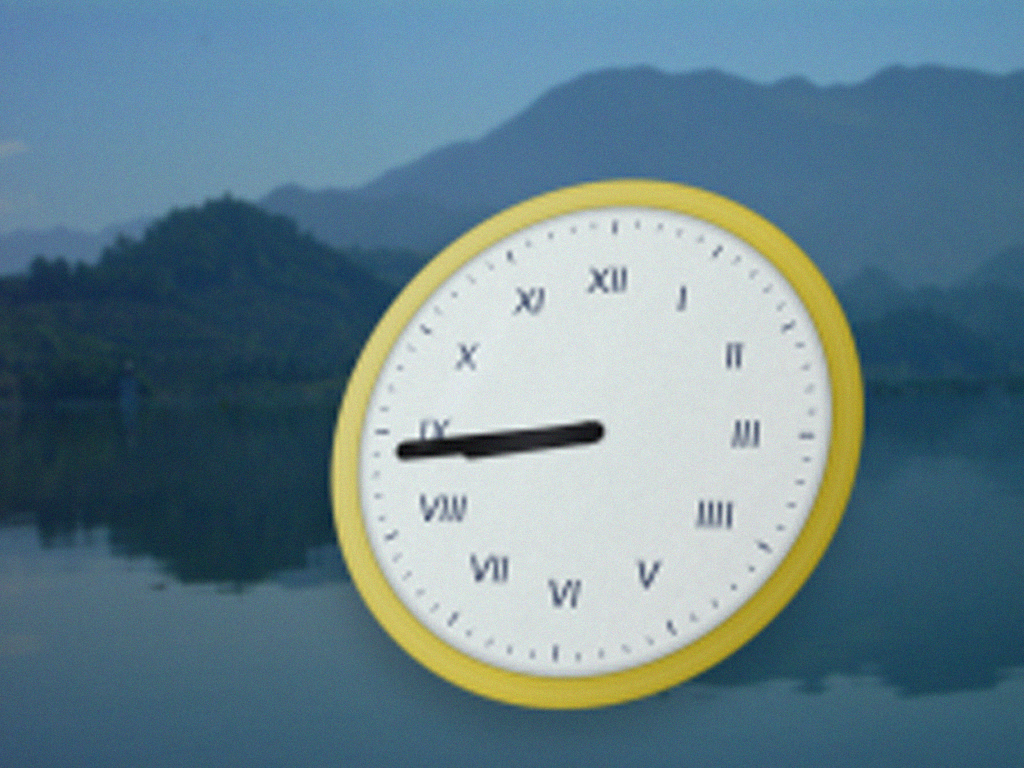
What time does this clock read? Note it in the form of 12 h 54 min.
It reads 8 h 44 min
